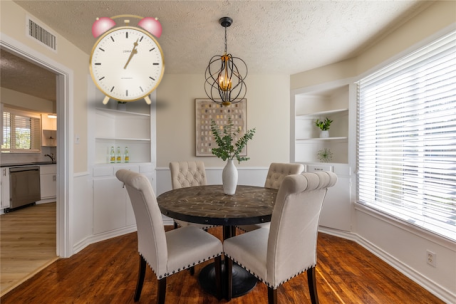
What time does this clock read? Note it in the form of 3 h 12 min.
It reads 1 h 04 min
